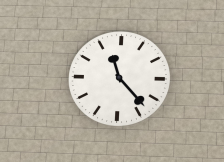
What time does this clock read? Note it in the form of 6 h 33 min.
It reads 11 h 23 min
